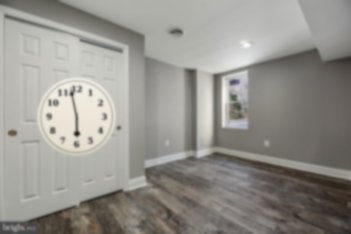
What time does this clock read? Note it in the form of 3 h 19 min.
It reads 5 h 58 min
